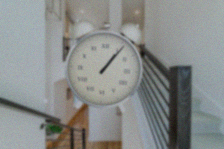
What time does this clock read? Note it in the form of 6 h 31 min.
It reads 1 h 06 min
